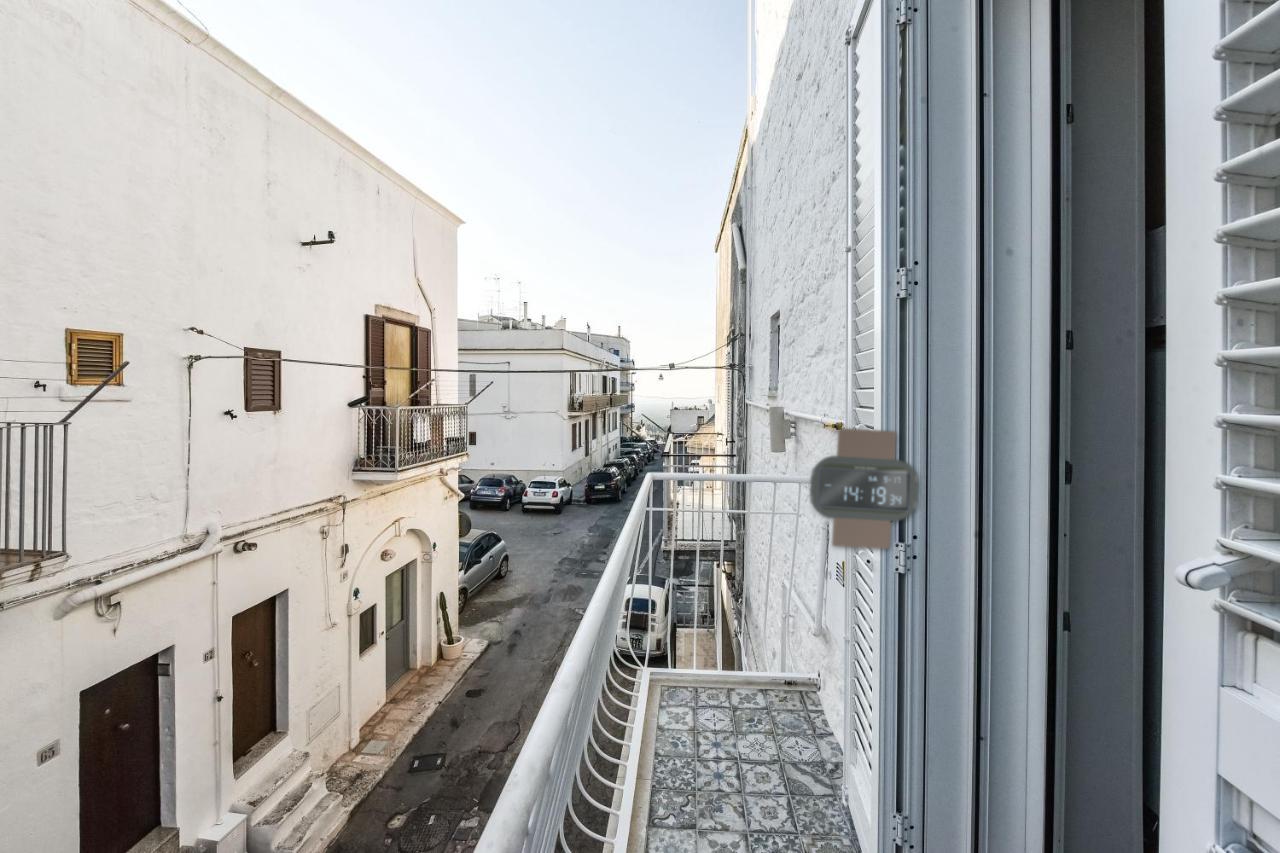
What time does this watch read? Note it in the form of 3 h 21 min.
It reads 14 h 19 min
